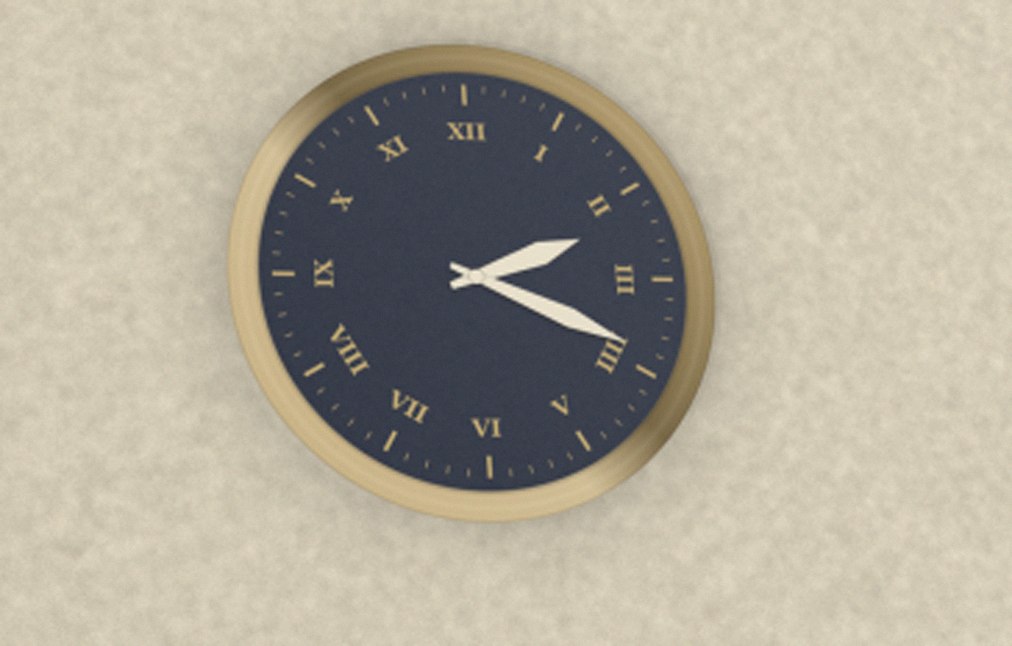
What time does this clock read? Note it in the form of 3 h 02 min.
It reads 2 h 19 min
